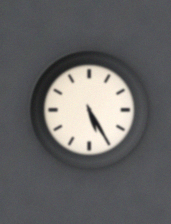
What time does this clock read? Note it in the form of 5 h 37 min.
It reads 5 h 25 min
